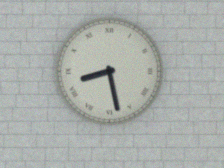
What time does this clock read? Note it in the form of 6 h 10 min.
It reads 8 h 28 min
